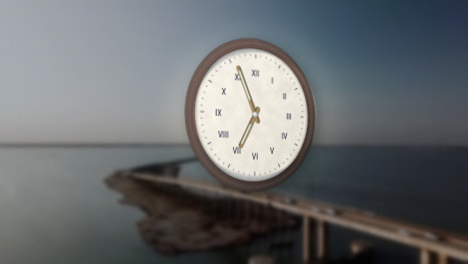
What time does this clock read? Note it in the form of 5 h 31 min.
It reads 6 h 56 min
